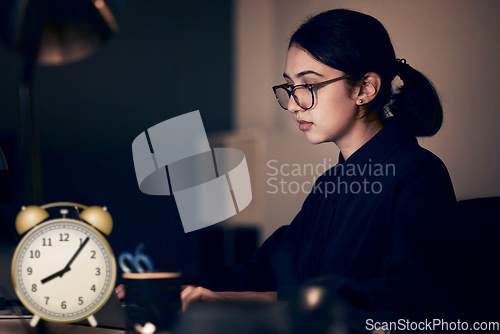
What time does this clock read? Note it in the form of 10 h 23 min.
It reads 8 h 06 min
